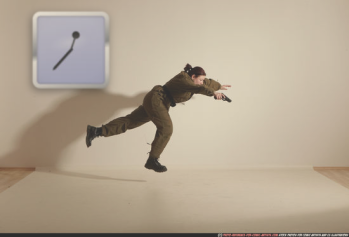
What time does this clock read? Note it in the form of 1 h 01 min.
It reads 12 h 37 min
